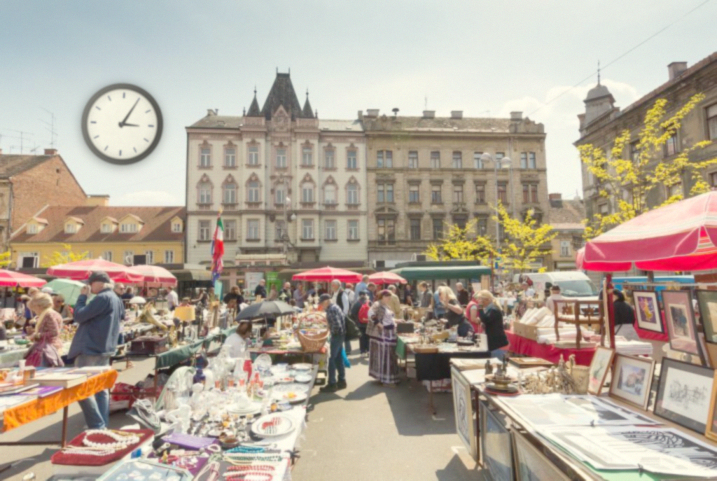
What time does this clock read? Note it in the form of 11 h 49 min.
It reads 3 h 05 min
